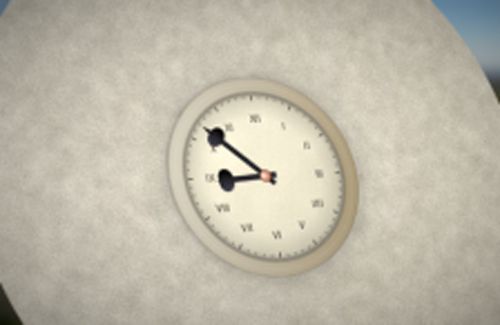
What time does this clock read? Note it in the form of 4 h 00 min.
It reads 8 h 52 min
